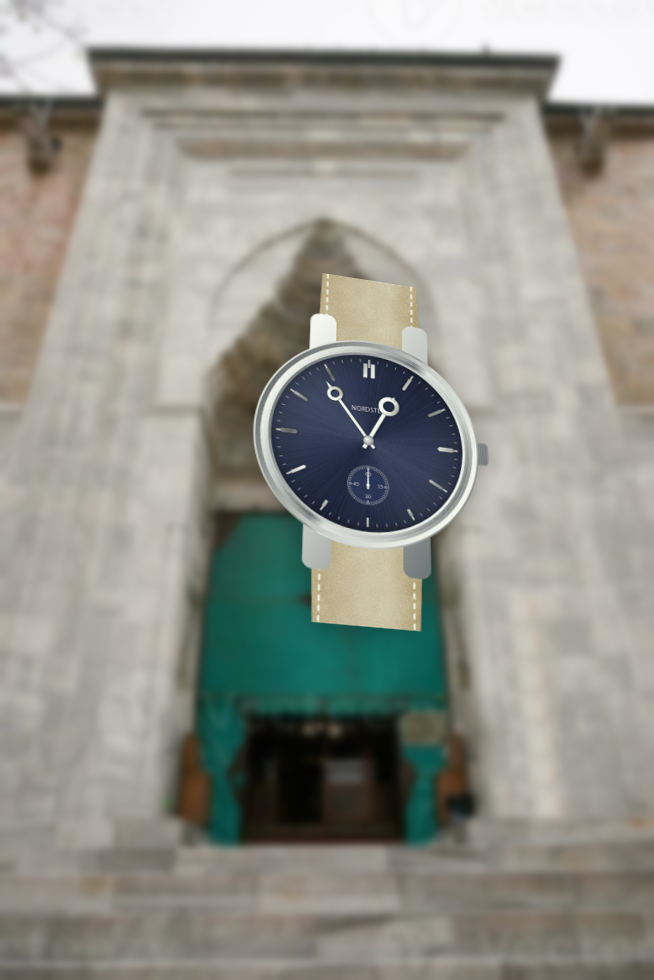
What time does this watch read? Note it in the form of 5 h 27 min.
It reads 12 h 54 min
